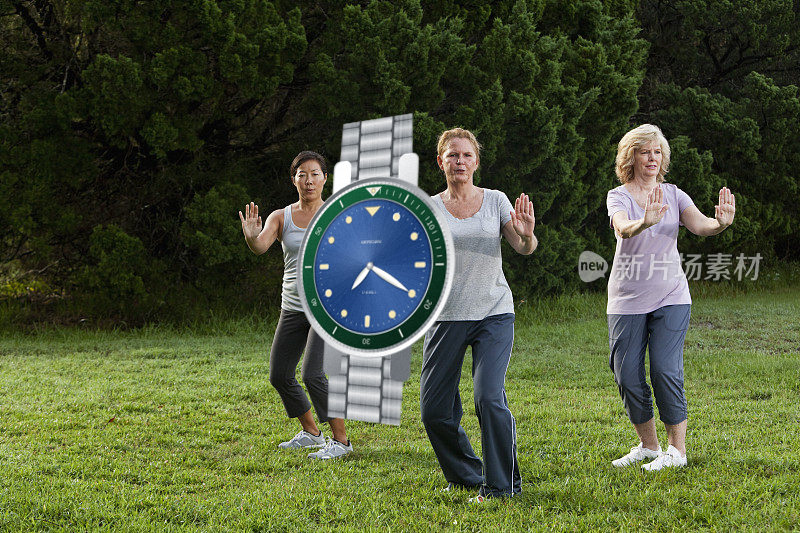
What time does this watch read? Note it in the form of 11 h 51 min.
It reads 7 h 20 min
